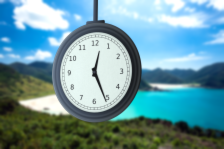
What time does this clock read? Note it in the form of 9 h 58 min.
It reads 12 h 26 min
